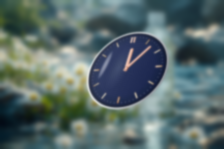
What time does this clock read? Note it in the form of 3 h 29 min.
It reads 12 h 07 min
